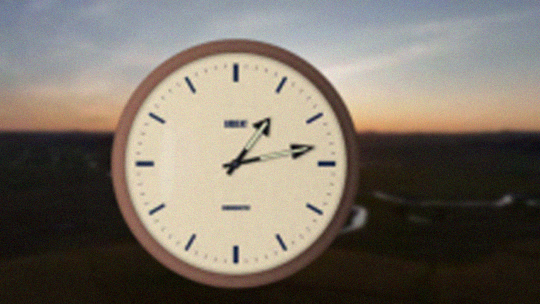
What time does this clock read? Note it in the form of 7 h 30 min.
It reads 1 h 13 min
